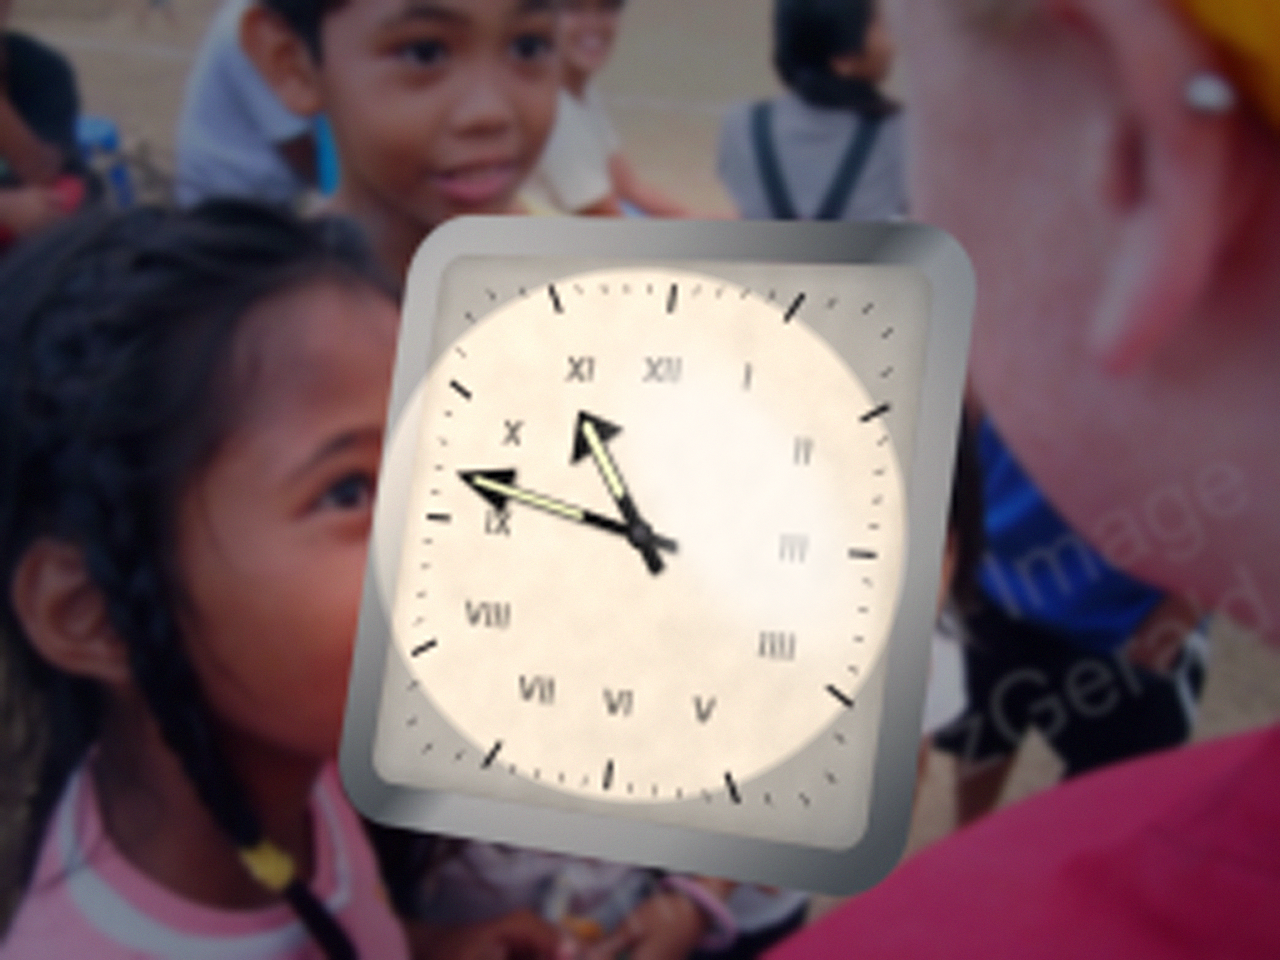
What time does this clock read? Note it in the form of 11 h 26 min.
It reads 10 h 47 min
